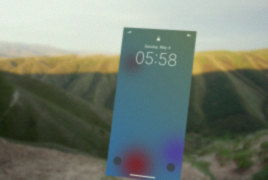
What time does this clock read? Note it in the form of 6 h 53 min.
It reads 5 h 58 min
